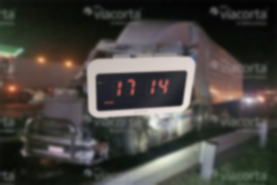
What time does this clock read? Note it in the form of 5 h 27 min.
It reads 17 h 14 min
